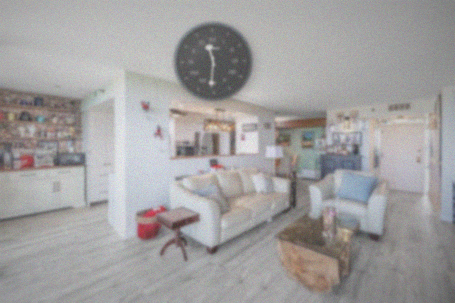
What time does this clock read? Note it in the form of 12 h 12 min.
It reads 11 h 31 min
